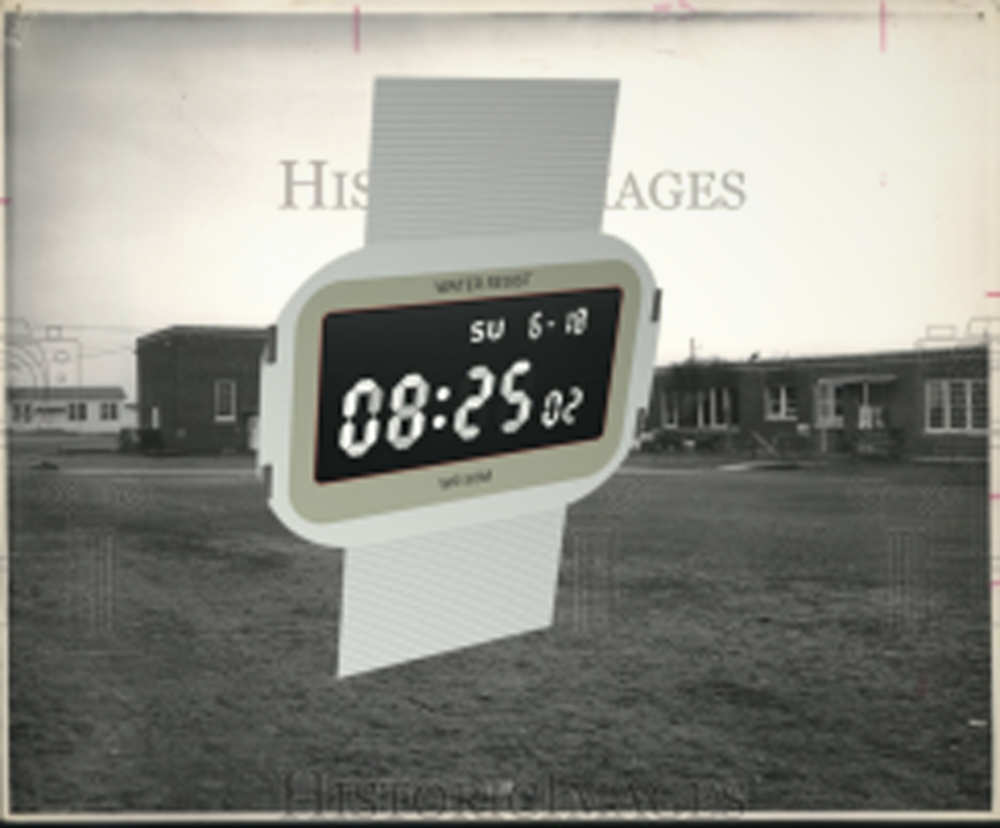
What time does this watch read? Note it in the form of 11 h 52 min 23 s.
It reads 8 h 25 min 02 s
